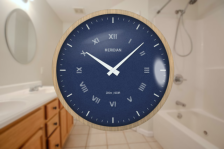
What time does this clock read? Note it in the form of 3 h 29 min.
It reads 10 h 08 min
